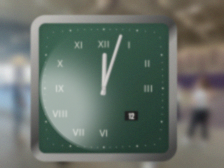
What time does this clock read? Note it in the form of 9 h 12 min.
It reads 12 h 03 min
